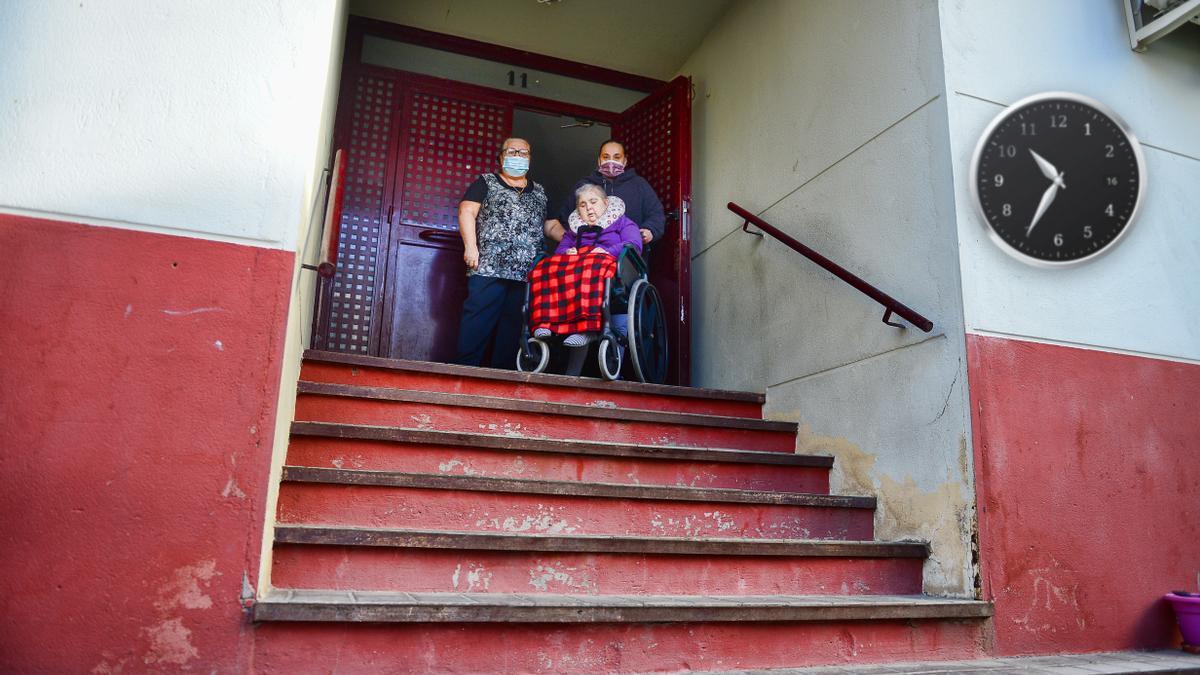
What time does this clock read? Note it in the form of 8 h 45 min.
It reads 10 h 35 min
